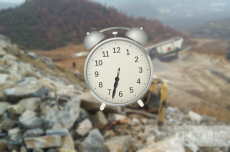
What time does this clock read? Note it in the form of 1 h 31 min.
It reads 6 h 33 min
